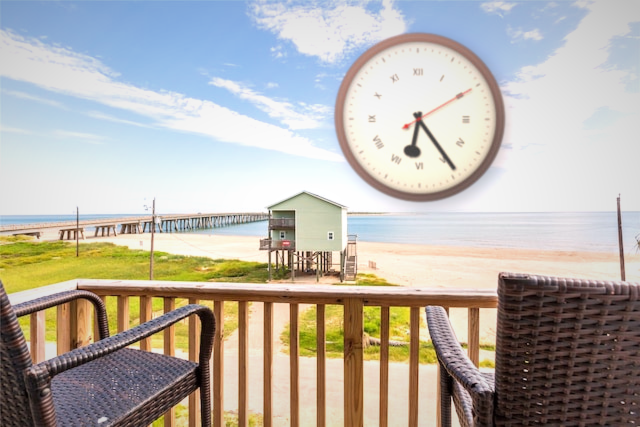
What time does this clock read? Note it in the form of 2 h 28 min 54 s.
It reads 6 h 24 min 10 s
